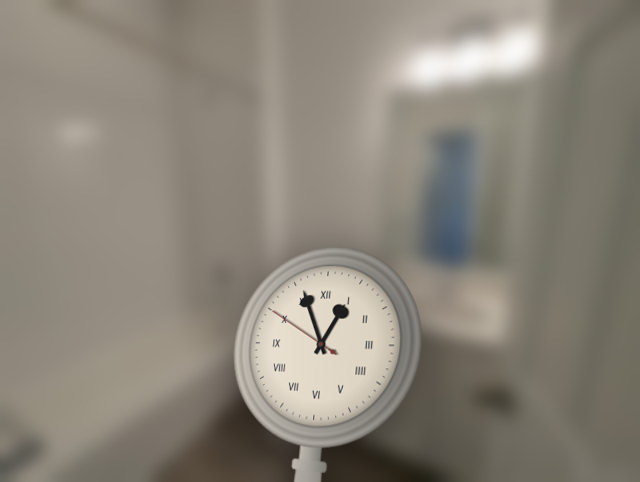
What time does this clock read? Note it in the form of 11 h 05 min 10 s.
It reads 12 h 55 min 50 s
